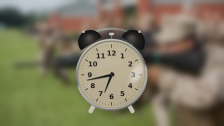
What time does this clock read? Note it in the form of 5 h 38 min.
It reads 6 h 43 min
